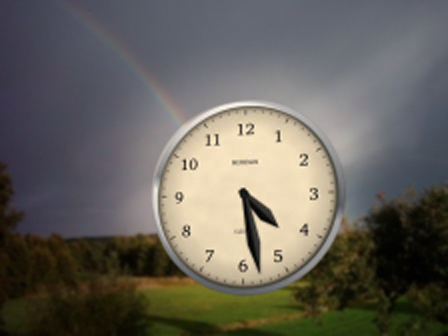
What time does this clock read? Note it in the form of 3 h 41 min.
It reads 4 h 28 min
